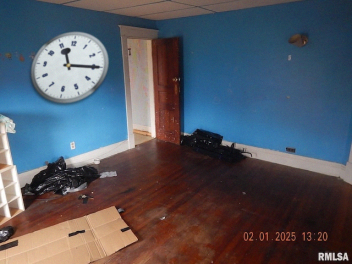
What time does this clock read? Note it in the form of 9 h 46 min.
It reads 11 h 15 min
